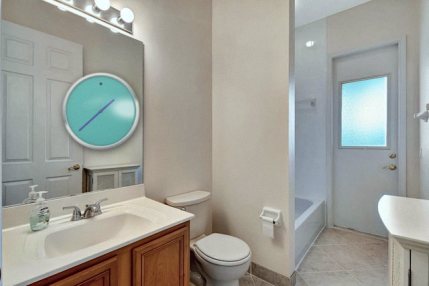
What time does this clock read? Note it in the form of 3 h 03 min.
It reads 1 h 38 min
